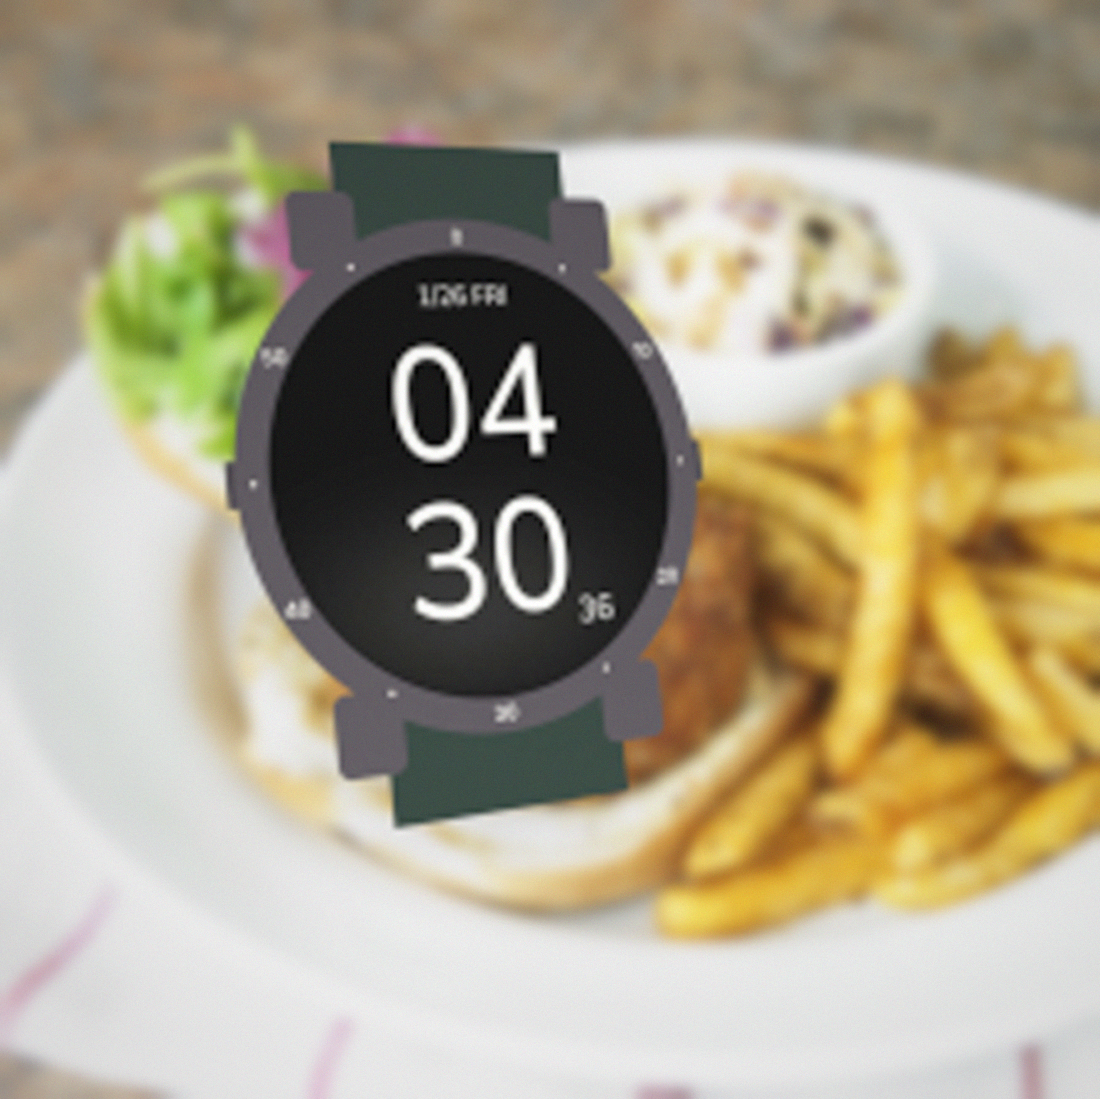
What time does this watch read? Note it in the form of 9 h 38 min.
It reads 4 h 30 min
